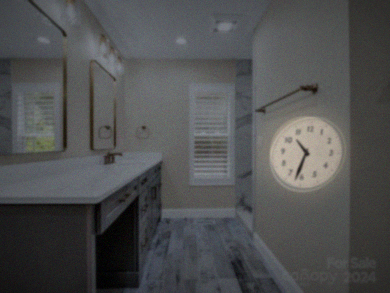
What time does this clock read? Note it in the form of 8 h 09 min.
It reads 10 h 32 min
